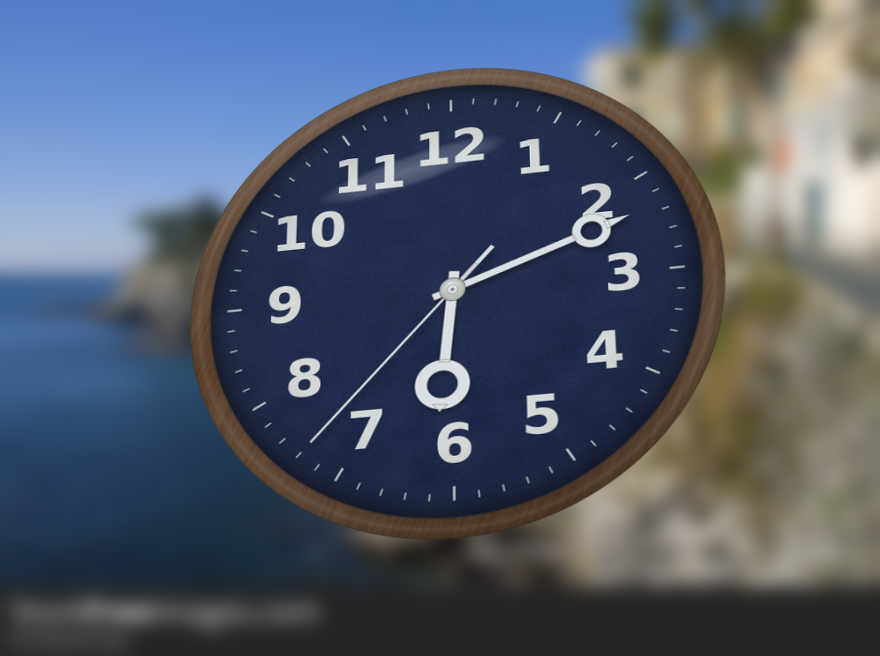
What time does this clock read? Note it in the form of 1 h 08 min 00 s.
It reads 6 h 11 min 37 s
